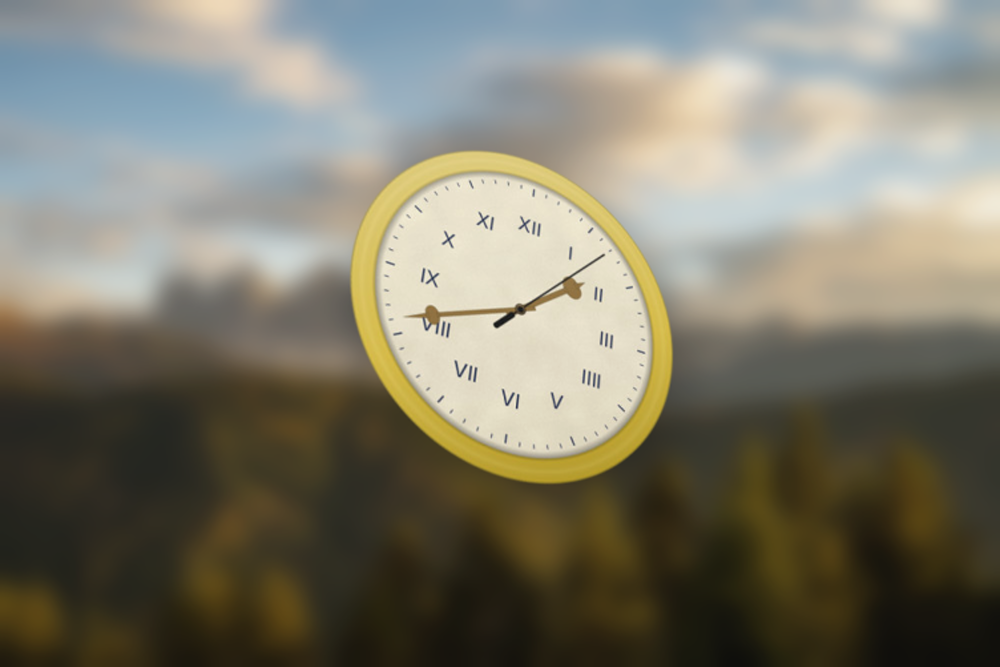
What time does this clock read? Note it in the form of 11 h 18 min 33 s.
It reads 1 h 41 min 07 s
